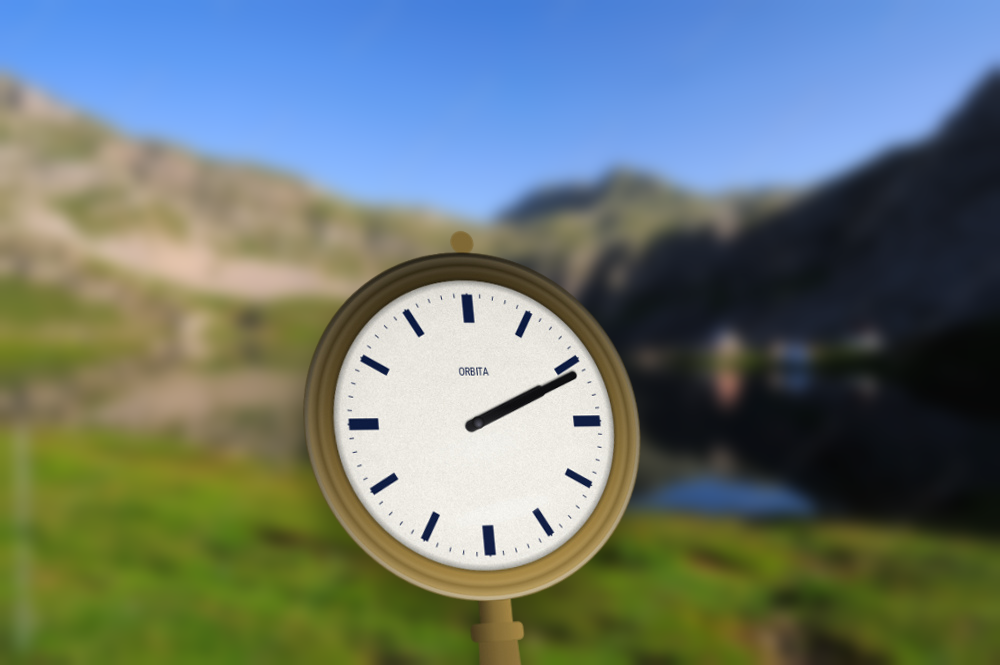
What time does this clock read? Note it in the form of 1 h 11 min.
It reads 2 h 11 min
